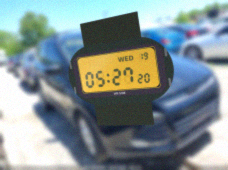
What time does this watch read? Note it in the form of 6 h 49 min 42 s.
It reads 5 h 27 min 20 s
